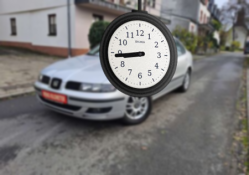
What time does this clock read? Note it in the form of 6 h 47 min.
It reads 8 h 44 min
